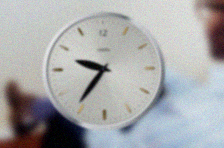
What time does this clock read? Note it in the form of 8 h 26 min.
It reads 9 h 36 min
